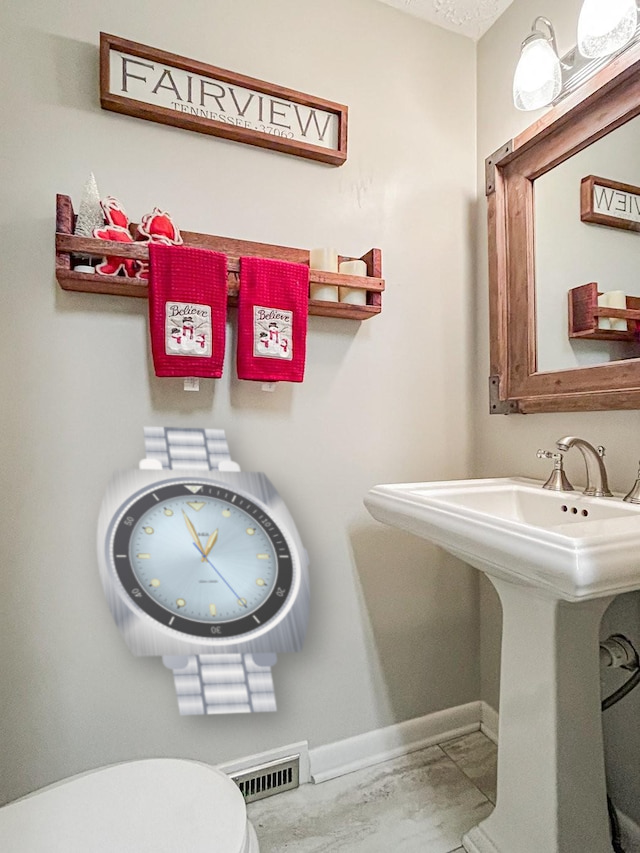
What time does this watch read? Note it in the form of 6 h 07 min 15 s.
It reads 12 h 57 min 25 s
